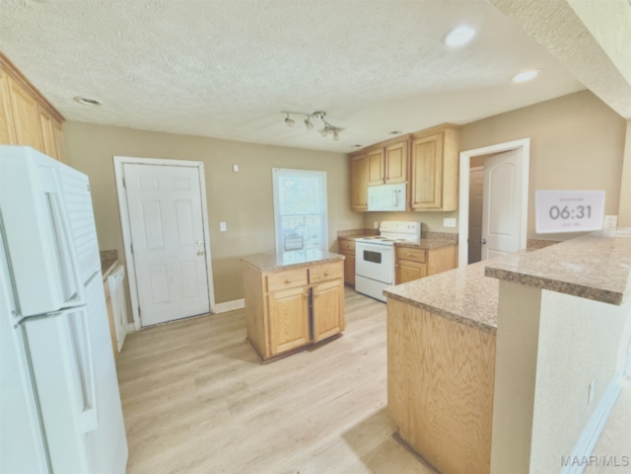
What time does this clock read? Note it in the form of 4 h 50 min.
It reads 6 h 31 min
